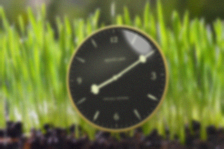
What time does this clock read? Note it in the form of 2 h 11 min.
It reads 8 h 10 min
